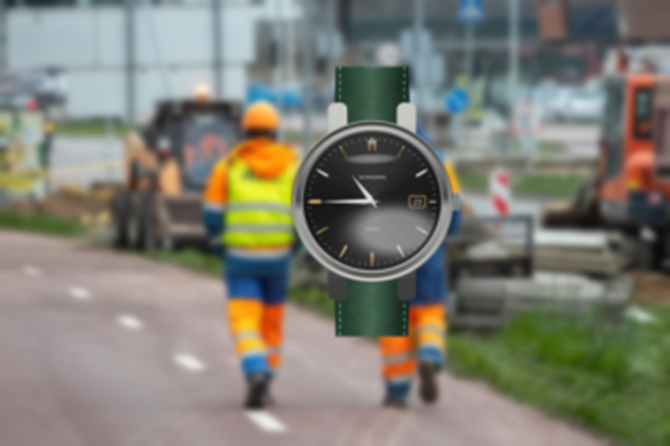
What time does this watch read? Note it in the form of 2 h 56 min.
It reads 10 h 45 min
